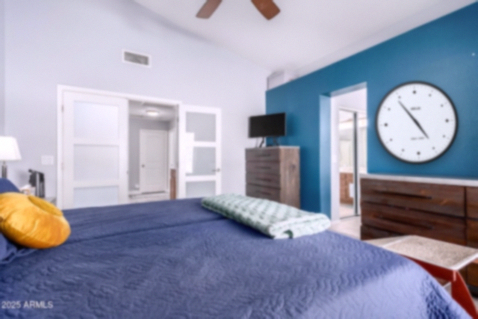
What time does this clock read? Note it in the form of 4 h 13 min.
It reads 4 h 54 min
